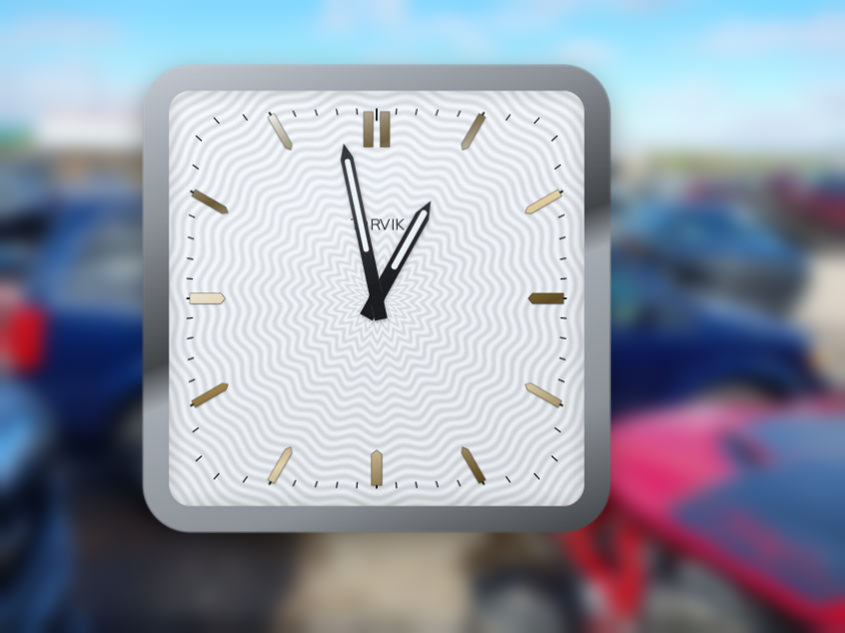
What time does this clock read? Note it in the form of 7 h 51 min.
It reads 12 h 58 min
